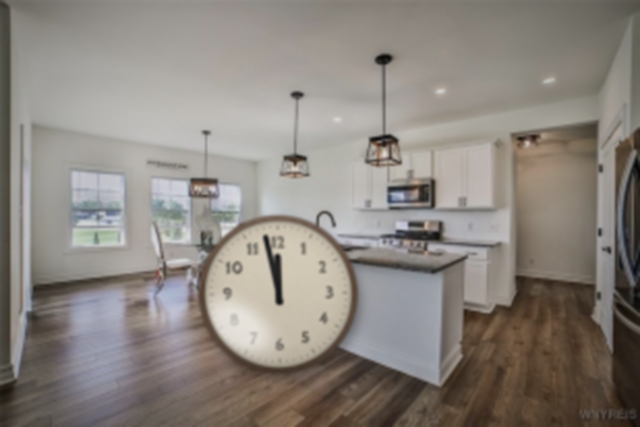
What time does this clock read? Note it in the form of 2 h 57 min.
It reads 11 h 58 min
